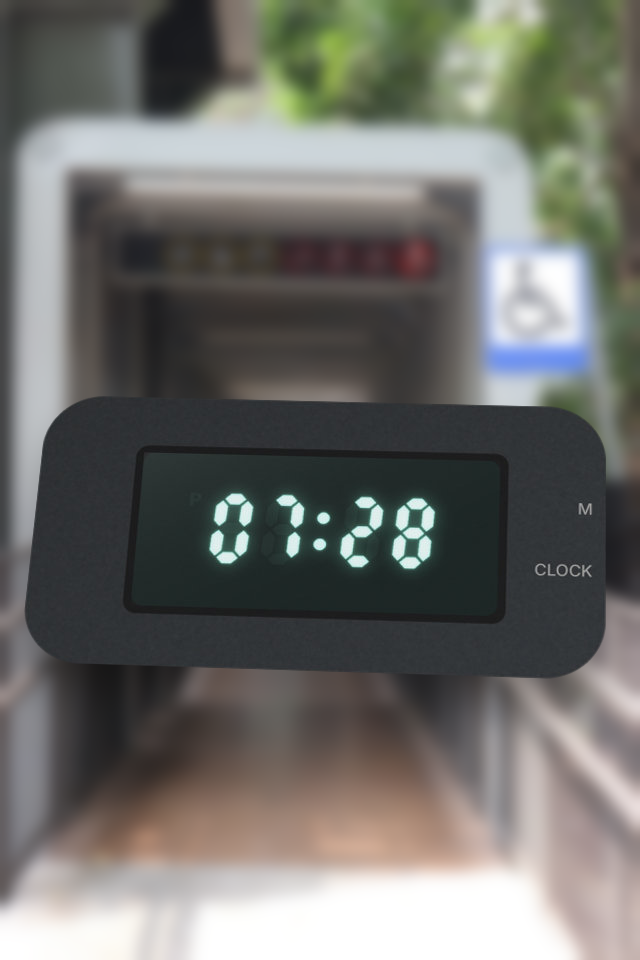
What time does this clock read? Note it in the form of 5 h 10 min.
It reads 7 h 28 min
